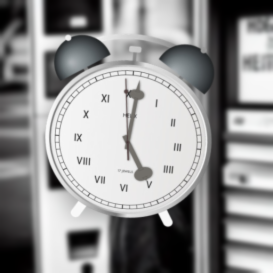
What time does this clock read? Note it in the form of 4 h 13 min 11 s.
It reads 5 h 00 min 59 s
